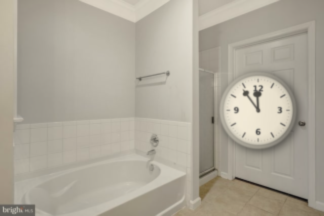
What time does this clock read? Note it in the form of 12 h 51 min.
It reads 11 h 54 min
